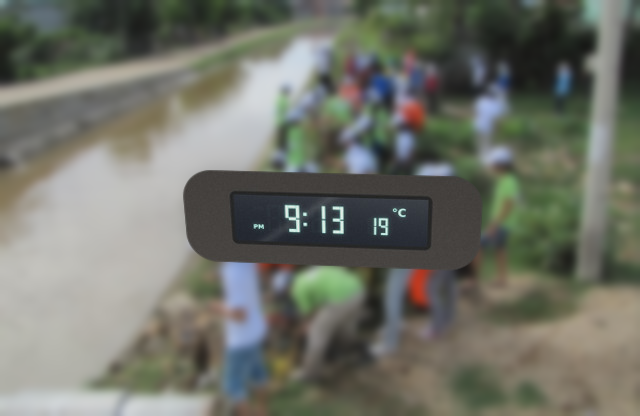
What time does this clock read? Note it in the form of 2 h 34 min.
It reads 9 h 13 min
